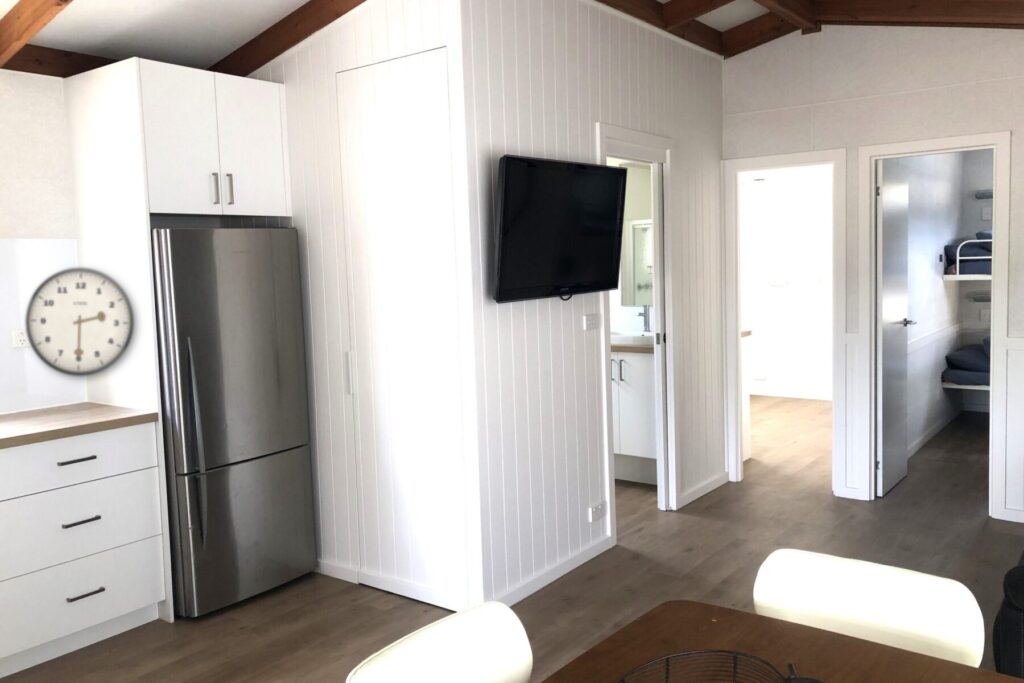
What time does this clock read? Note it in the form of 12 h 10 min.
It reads 2 h 30 min
